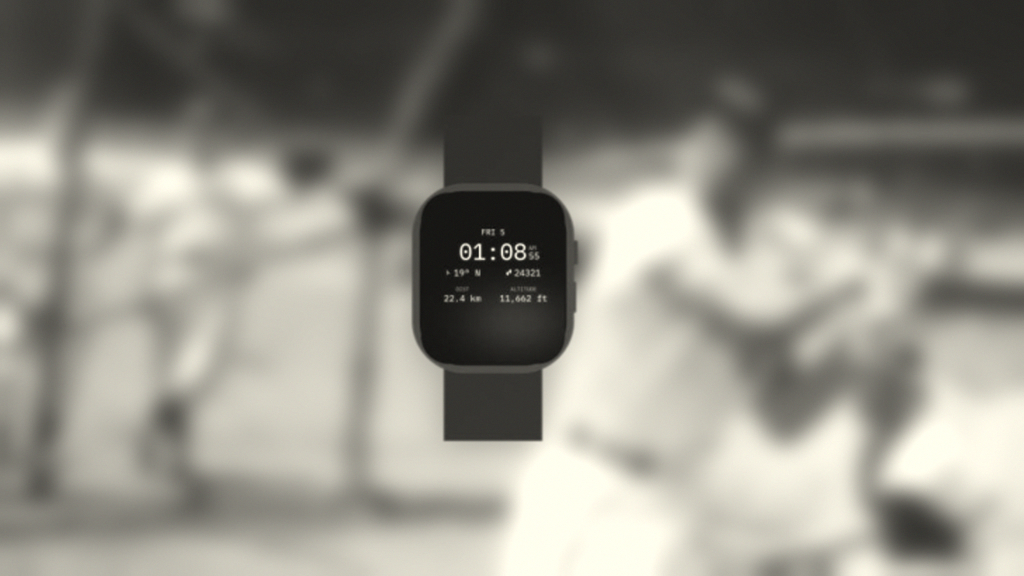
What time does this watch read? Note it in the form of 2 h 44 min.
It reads 1 h 08 min
